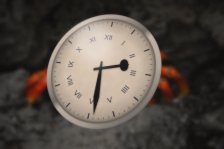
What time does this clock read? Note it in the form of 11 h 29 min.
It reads 2 h 29 min
